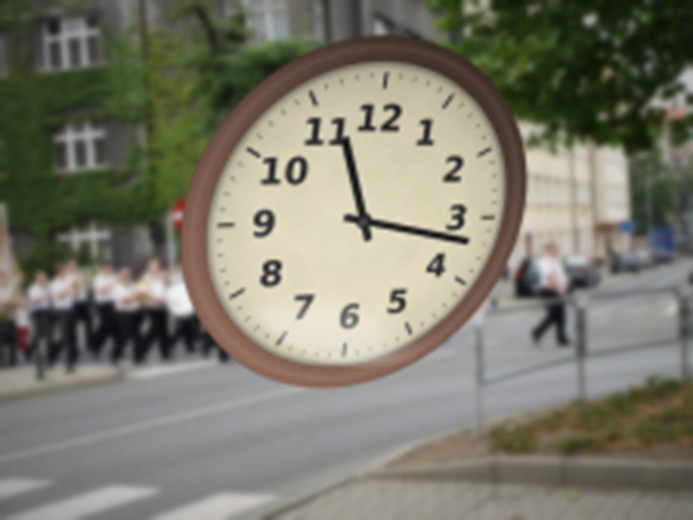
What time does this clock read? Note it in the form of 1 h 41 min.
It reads 11 h 17 min
